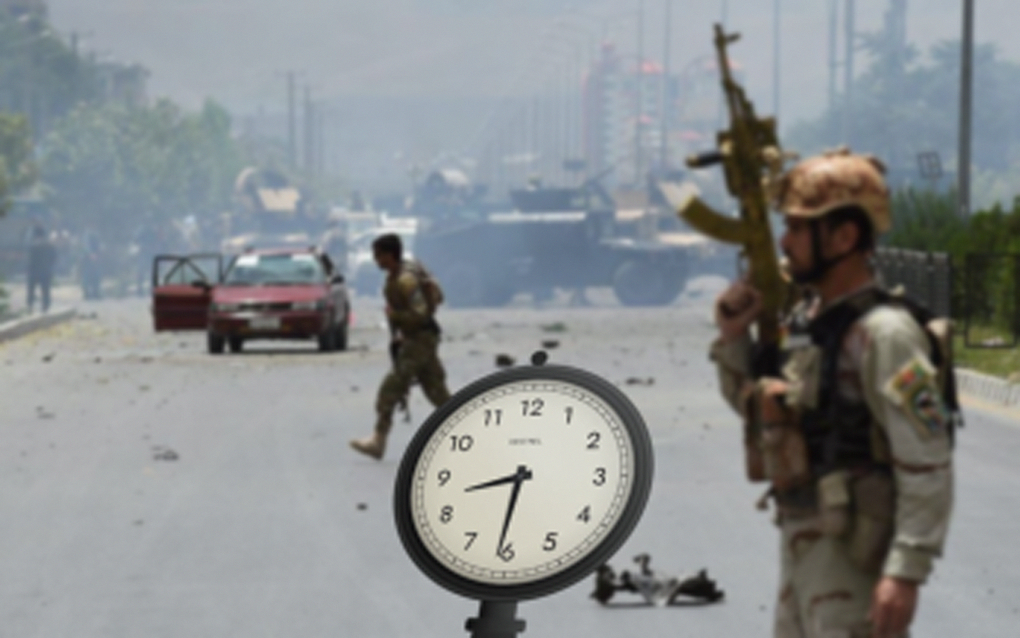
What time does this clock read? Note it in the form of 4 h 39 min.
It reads 8 h 31 min
